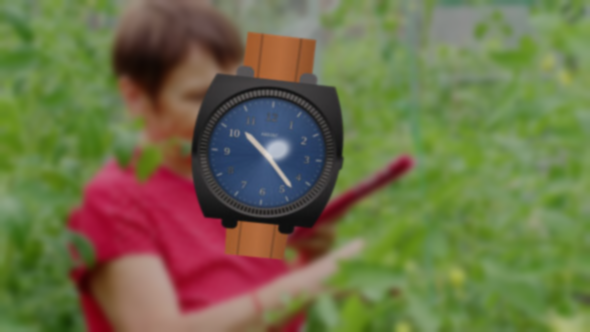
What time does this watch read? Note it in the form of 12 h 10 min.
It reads 10 h 23 min
